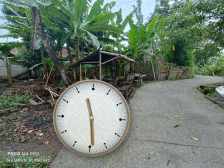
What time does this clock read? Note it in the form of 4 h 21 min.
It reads 11 h 29 min
